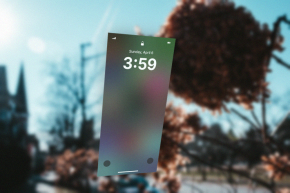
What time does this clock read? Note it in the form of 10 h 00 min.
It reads 3 h 59 min
